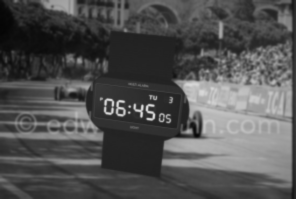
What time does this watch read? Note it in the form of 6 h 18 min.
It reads 6 h 45 min
